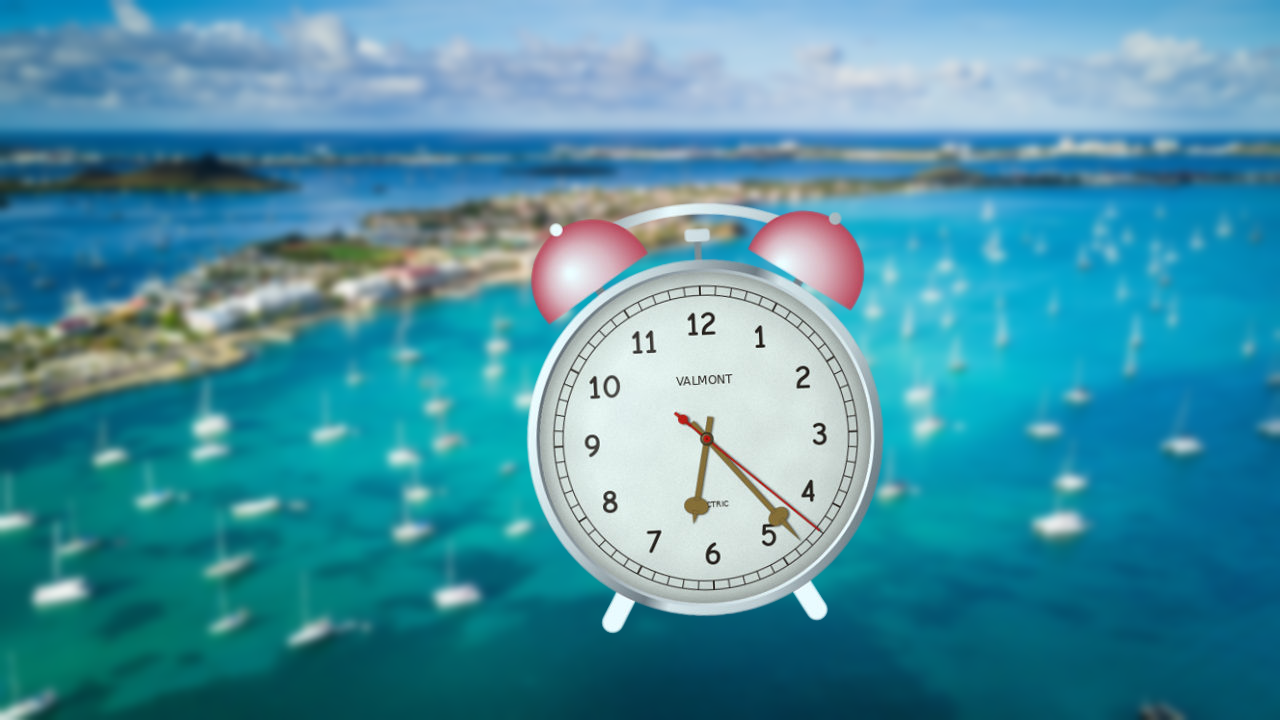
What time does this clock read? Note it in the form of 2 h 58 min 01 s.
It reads 6 h 23 min 22 s
